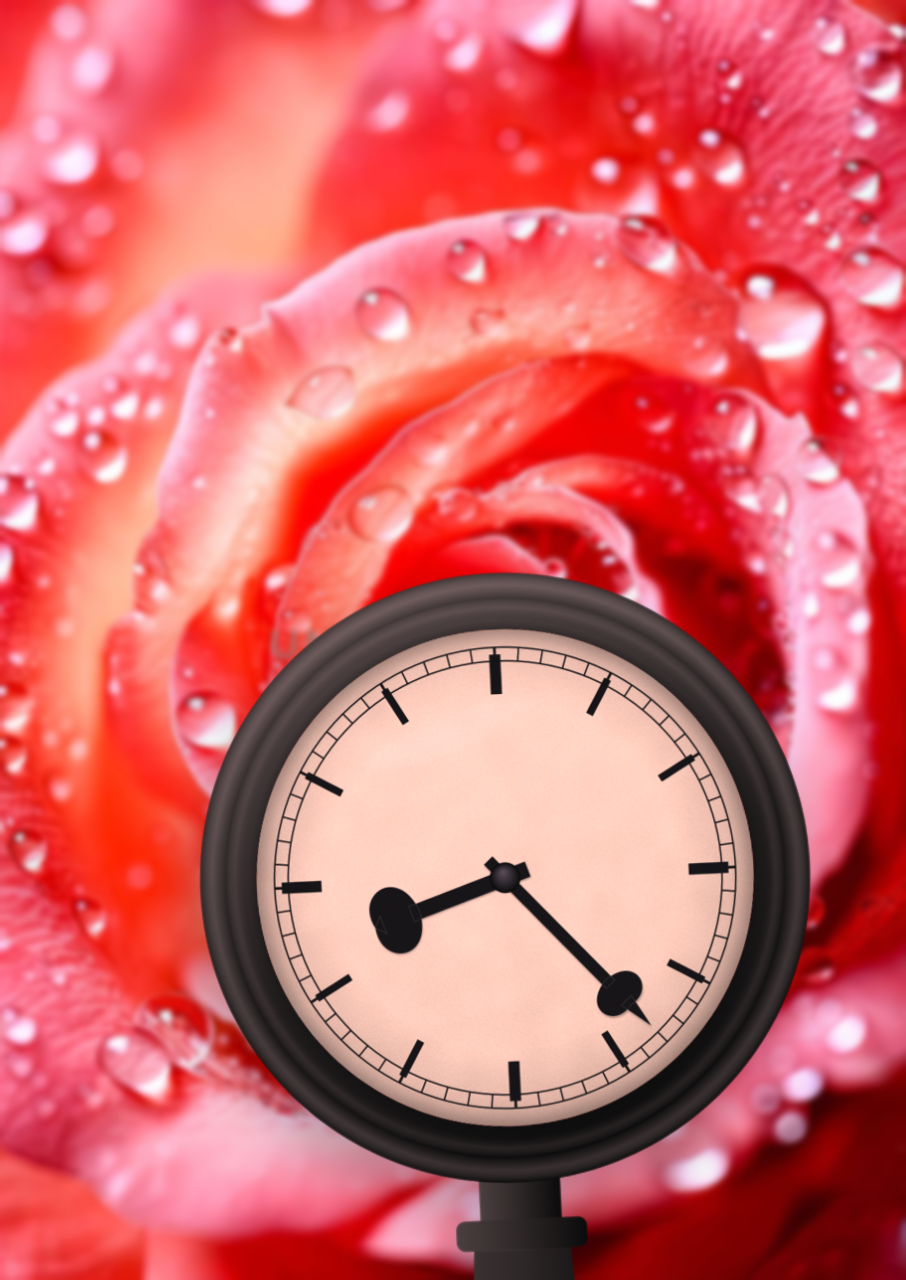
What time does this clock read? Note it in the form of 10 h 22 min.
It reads 8 h 23 min
